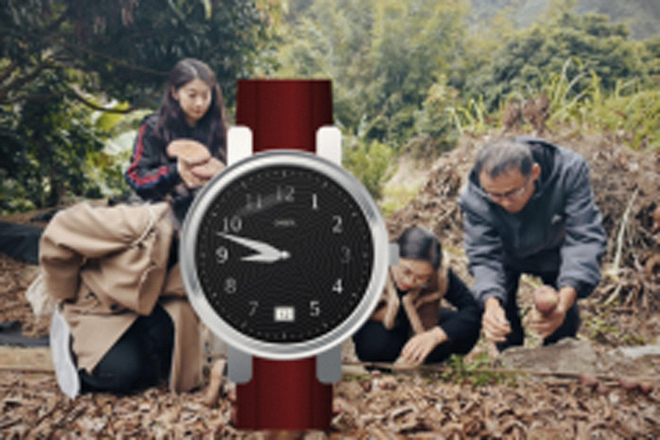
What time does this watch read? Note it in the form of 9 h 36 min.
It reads 8 h 48 min
